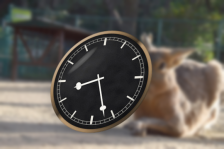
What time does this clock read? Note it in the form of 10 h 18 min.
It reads 8 h 27 min
